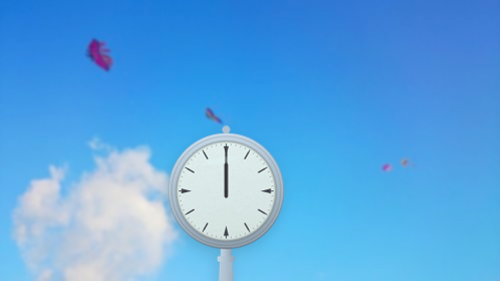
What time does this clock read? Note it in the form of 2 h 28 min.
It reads 12 h 00 min
